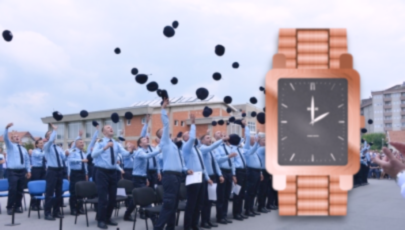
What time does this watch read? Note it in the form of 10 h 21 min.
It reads 2 h 00 min
